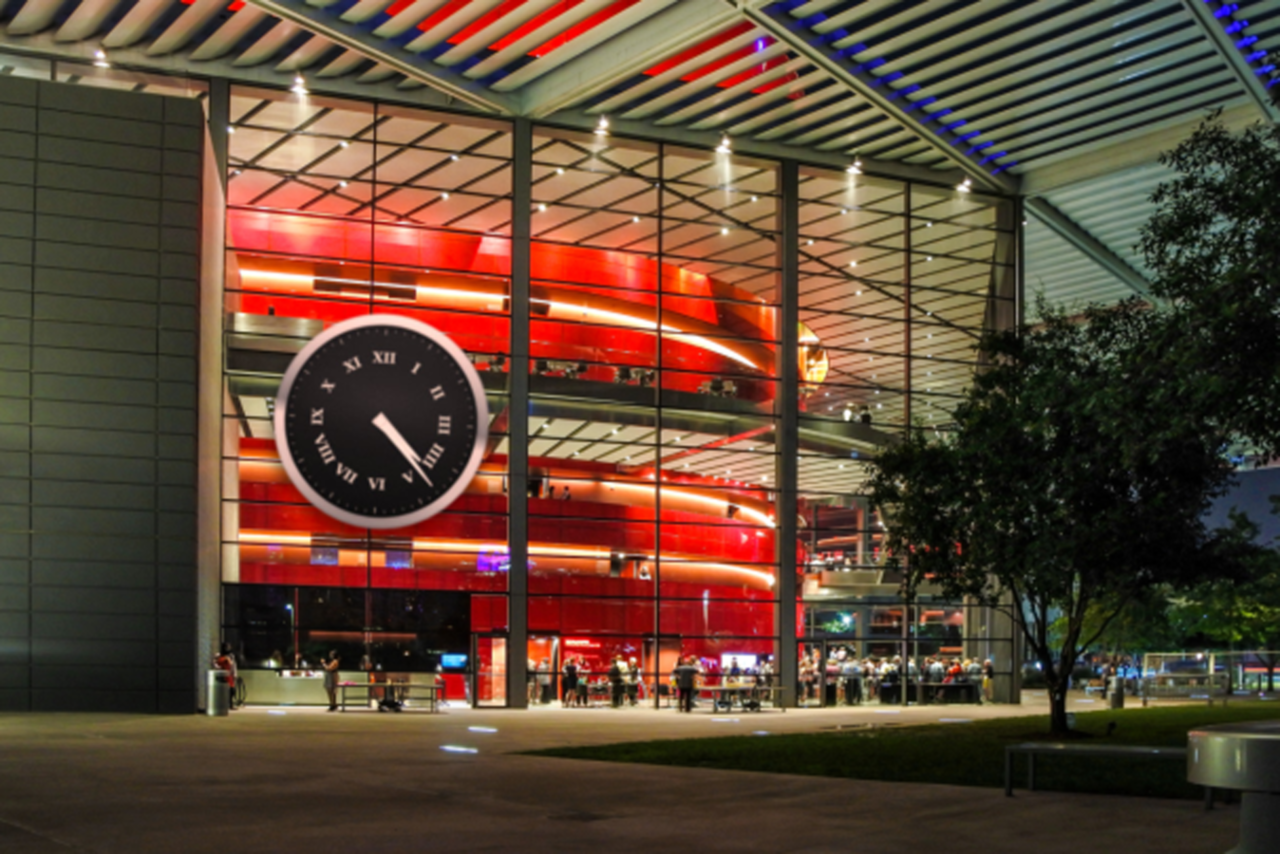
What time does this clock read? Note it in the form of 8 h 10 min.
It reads 4 h 23 min
